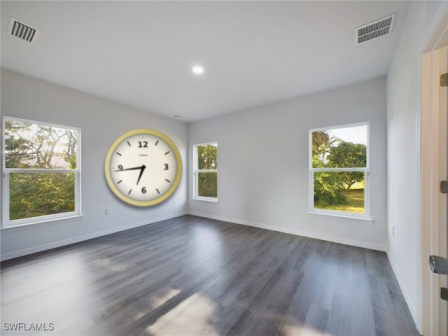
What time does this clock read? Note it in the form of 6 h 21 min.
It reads 6 h 44 min
